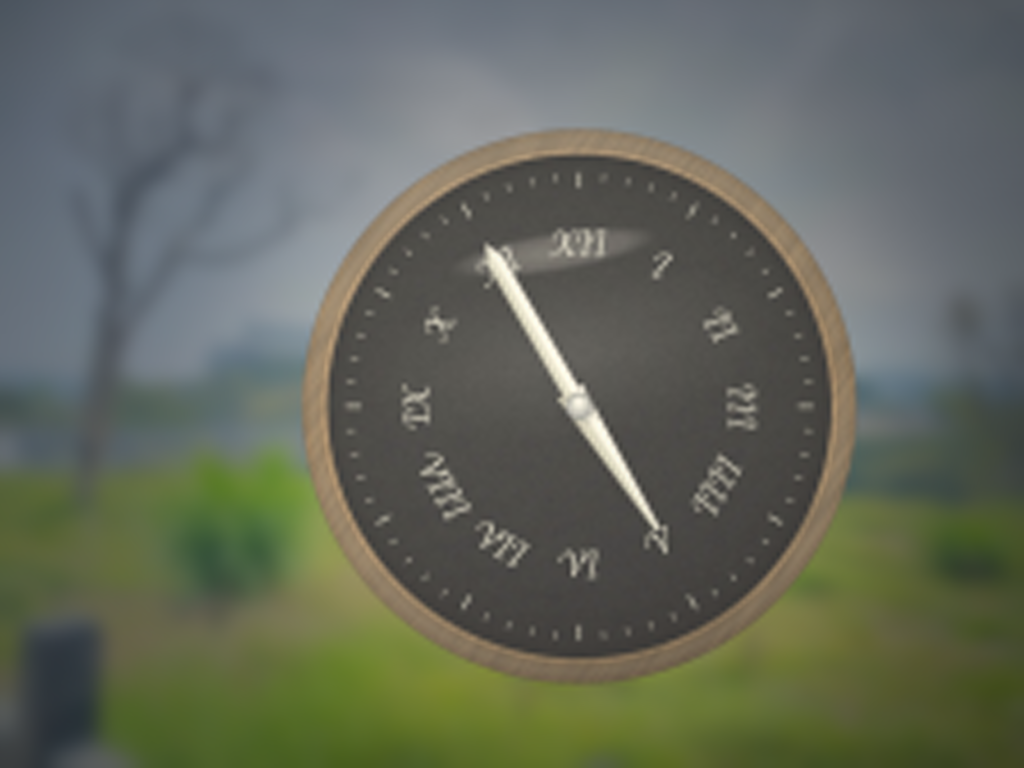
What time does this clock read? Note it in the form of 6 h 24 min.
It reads 4 h 55 min
